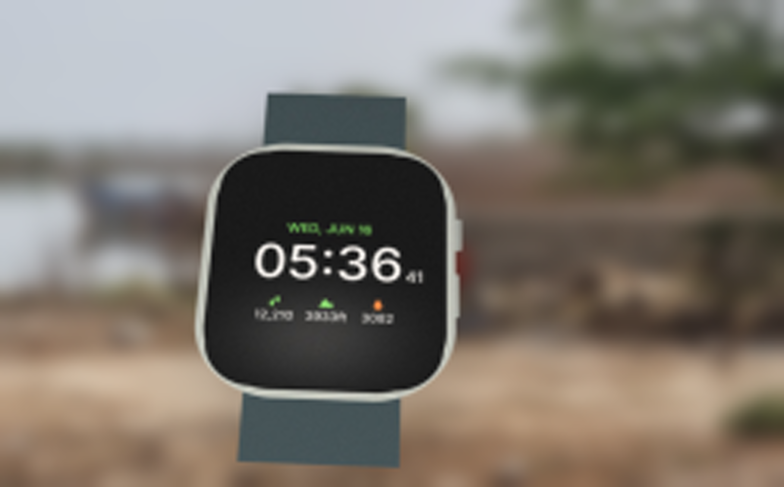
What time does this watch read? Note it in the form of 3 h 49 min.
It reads 5 h 36 min
